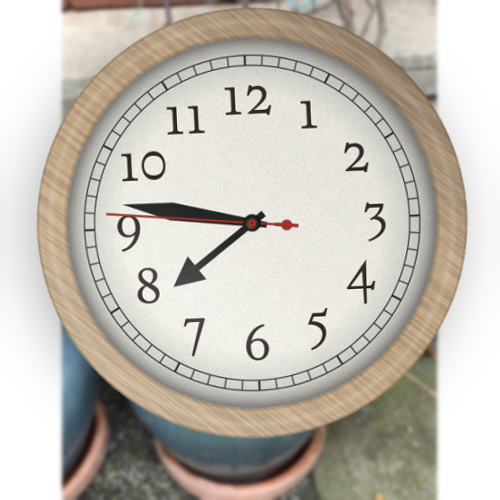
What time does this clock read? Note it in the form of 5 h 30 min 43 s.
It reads 7 h 46 min 46 s
